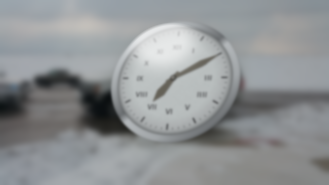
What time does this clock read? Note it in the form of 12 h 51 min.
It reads 7 h 10 min
